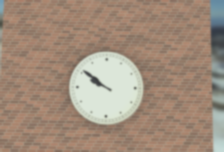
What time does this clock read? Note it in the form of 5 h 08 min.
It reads 9 h 51 min
